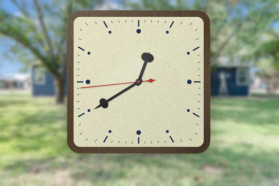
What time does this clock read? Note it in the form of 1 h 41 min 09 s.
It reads 12 h 39 min 44 s
